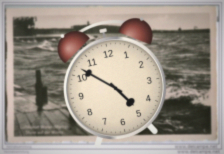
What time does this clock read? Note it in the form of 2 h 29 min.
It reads 4 h 52 min
